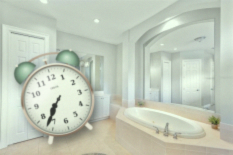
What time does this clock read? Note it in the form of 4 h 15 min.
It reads 7 h 37 min
